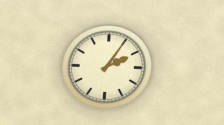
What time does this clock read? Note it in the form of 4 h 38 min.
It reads 2 h 05 min
